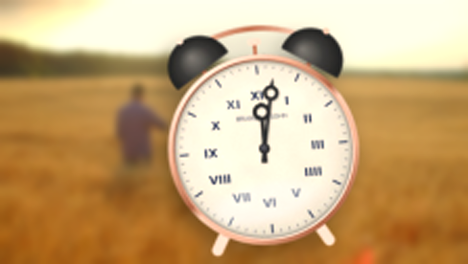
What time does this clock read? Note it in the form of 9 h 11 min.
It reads 12 h 02 min
